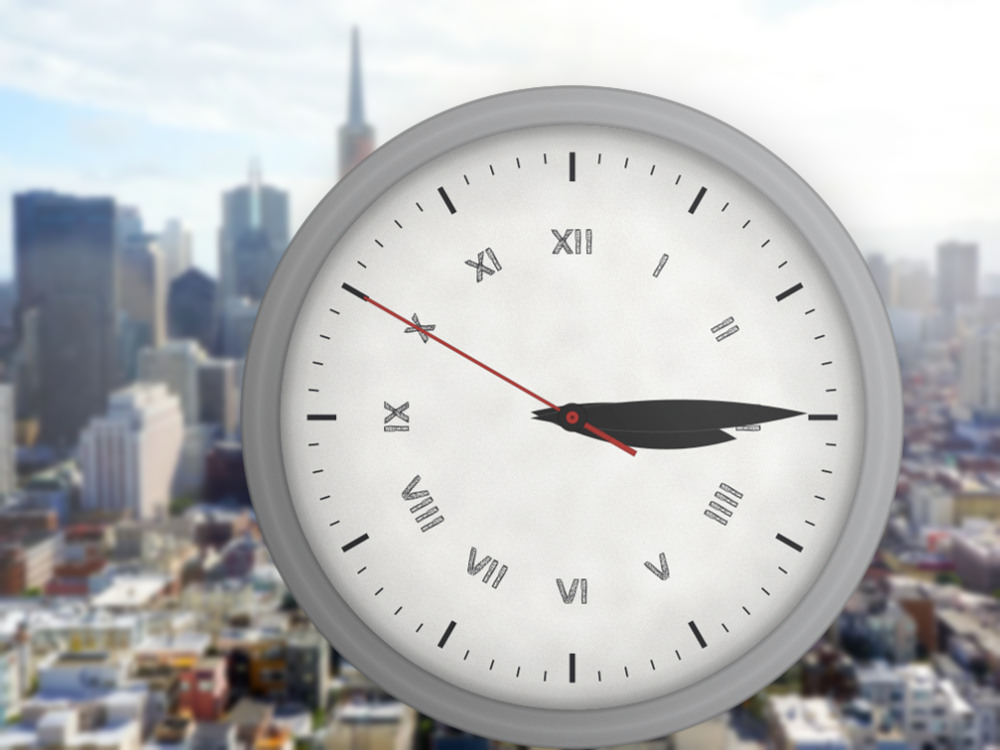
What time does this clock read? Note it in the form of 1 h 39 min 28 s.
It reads 3 h 14 min 50 s
